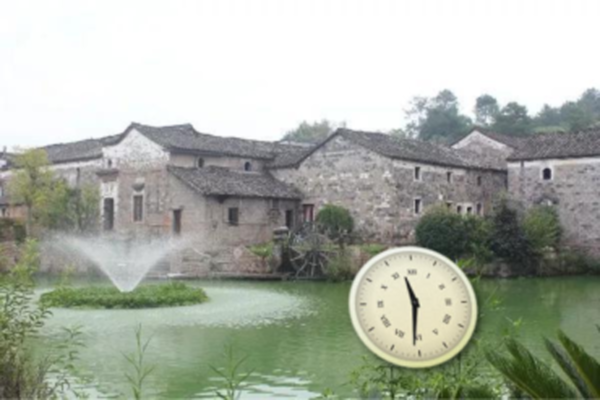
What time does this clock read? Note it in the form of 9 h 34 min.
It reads 11 h 31 min
